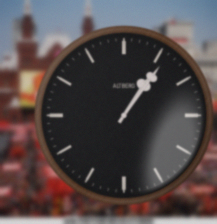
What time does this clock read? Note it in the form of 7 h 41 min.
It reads 1 h 06 min
